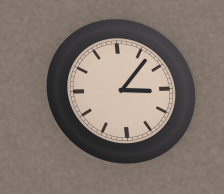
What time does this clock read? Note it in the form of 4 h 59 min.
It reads 3 h 07 min
